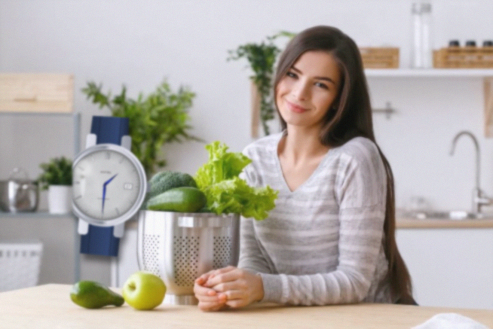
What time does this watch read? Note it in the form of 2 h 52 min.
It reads 1 h 30 min
